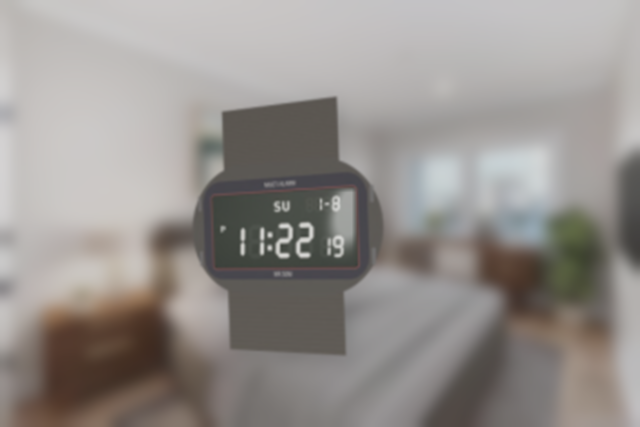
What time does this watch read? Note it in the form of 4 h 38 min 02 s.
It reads 11 h 22 min 19 s
